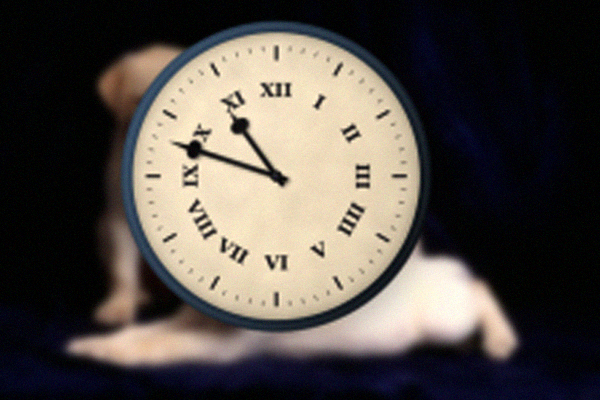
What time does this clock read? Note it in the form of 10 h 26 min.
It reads 10 h 48 min
